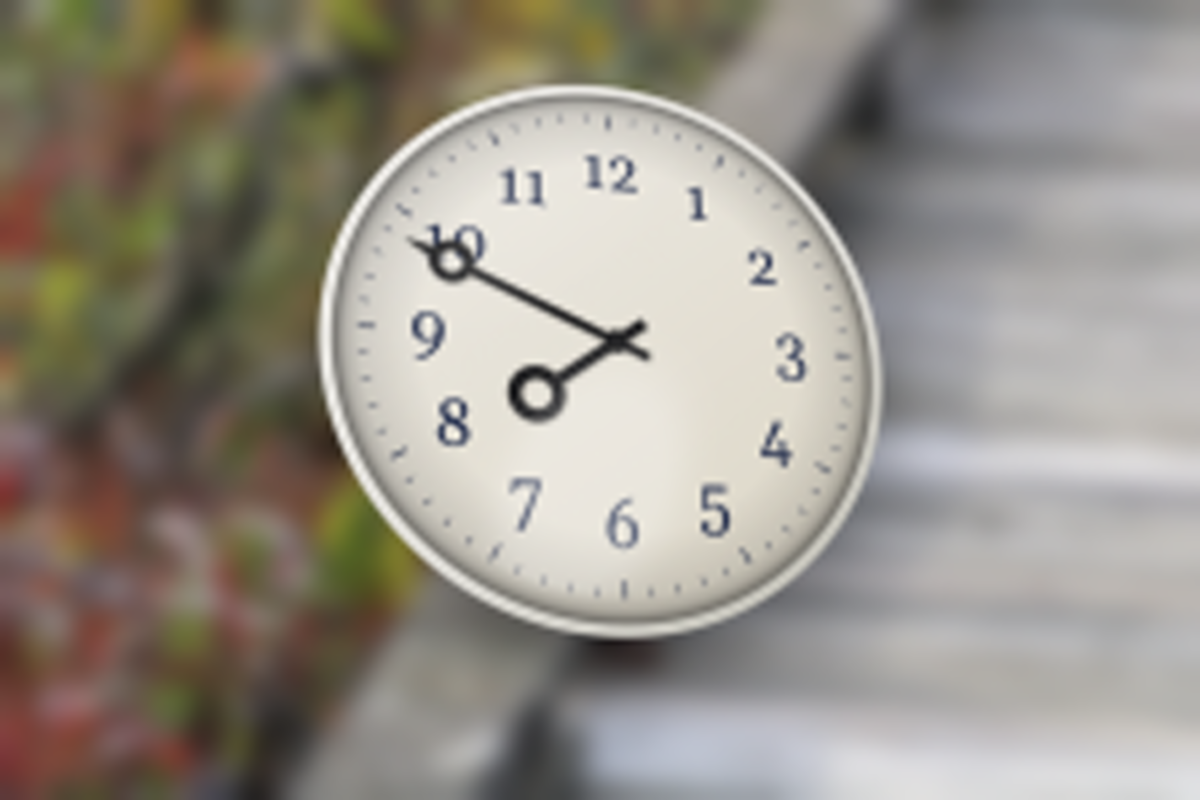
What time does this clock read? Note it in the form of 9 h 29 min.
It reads 7 h 49 min
